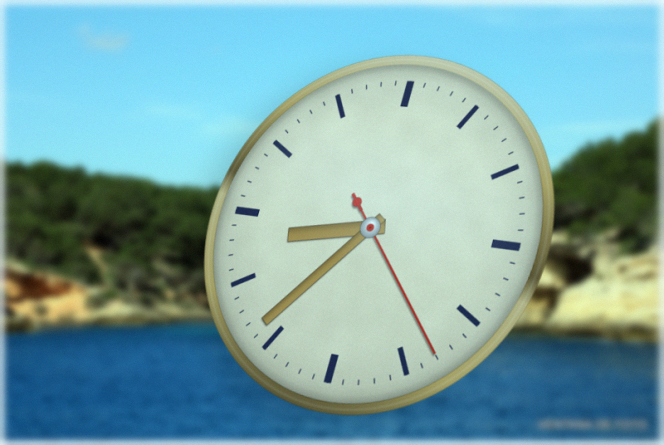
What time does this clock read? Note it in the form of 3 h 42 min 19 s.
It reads 8 h 36 min 23 s
